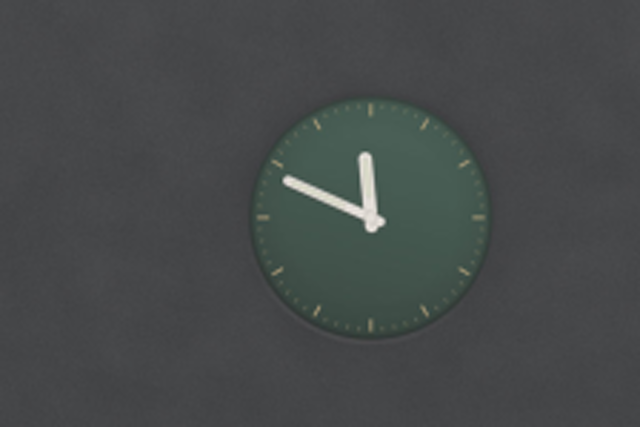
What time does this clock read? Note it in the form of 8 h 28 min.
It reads 11 h 49 min
